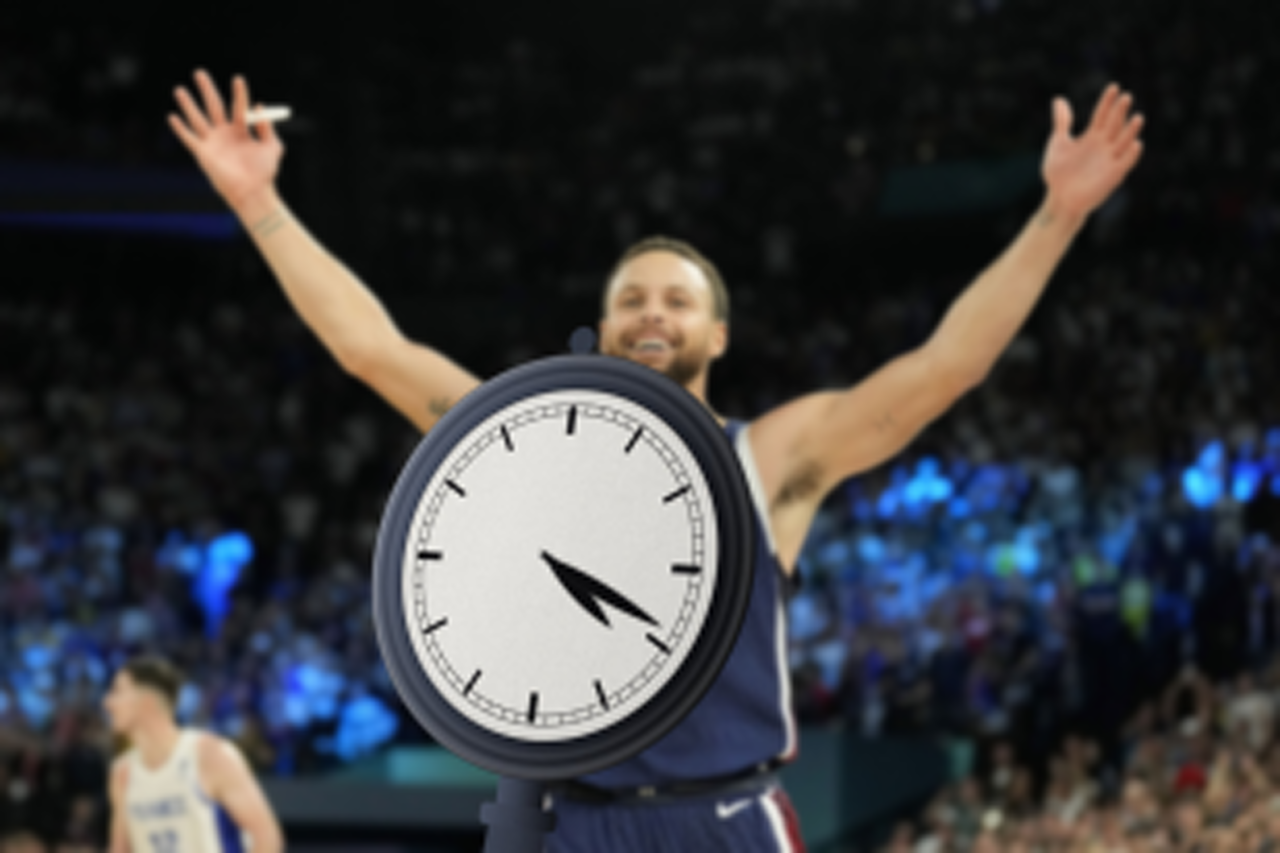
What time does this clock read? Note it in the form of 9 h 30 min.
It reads 4 h 19 min
